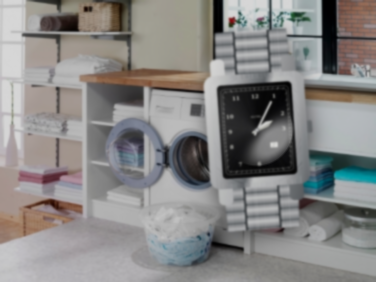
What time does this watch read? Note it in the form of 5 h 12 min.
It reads 2 h 05 min
